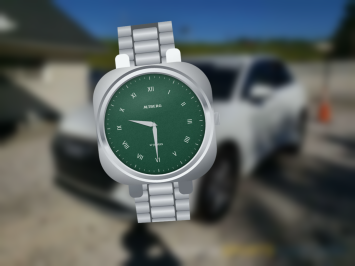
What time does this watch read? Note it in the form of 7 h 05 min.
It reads 9 h 30 min
